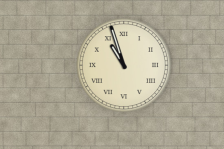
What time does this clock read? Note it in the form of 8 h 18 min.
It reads 10 h 57 min
